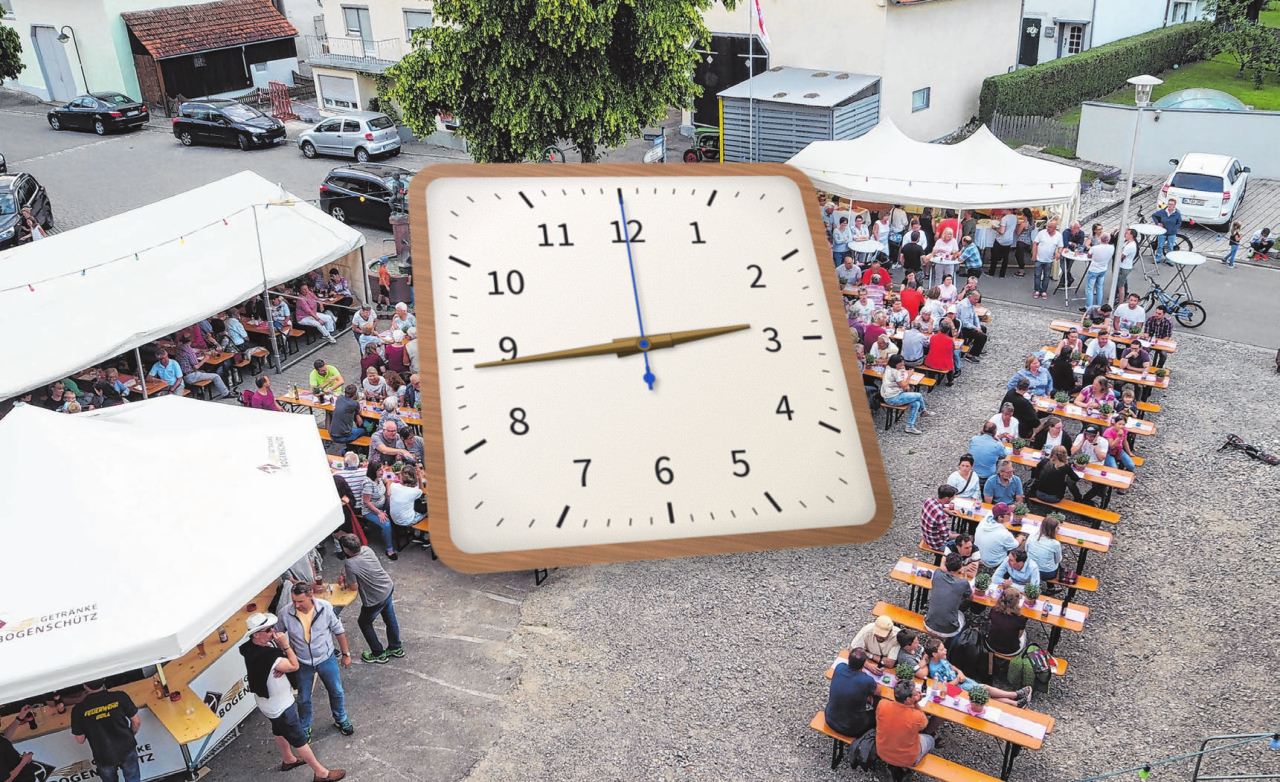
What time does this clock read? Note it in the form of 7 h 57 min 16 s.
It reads 2 h 44 min 00 s
